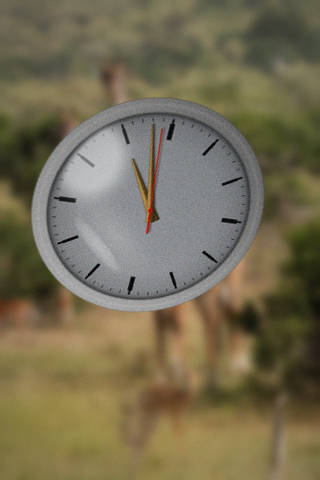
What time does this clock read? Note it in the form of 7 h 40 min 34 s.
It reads 10 h 57 min 59 s
